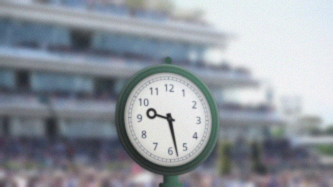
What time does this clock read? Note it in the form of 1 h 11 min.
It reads 9 h 28 min
